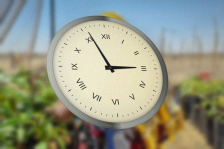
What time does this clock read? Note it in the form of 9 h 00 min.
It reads 2 h 56 min
